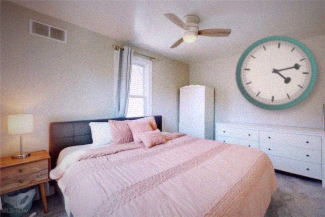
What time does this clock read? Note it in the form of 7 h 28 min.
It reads 4 h 12 min
